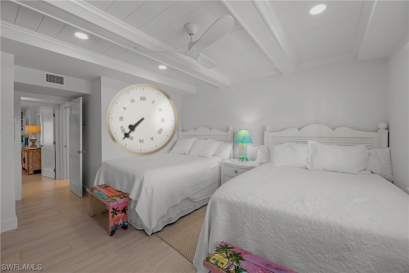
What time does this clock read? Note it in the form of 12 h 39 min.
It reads 7 h 37 min
